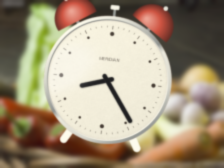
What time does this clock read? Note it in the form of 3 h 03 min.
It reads 8 h 24 min
